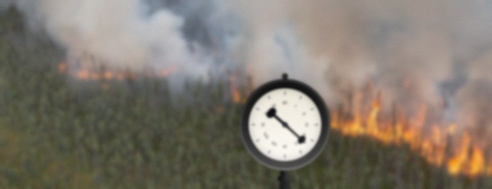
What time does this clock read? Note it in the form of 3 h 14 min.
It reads 10 h 22 min
